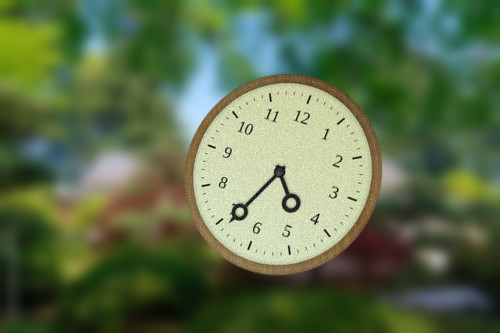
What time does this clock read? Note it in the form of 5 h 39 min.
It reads 4 h 34 min
